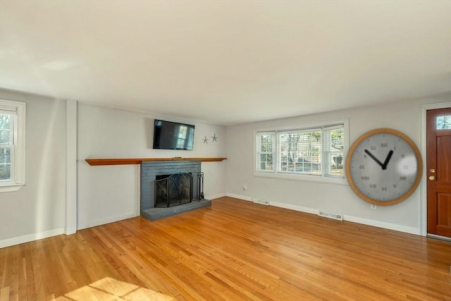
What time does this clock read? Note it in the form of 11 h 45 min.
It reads 12 h 52 min
